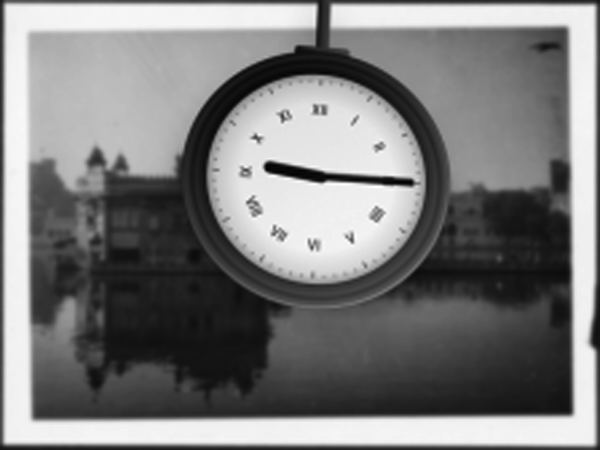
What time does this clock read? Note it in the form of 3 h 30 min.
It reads 9 h 15 min
